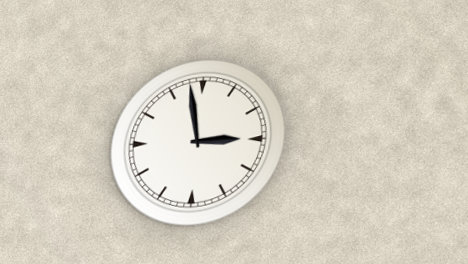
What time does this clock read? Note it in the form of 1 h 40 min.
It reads 2 h 58 min
